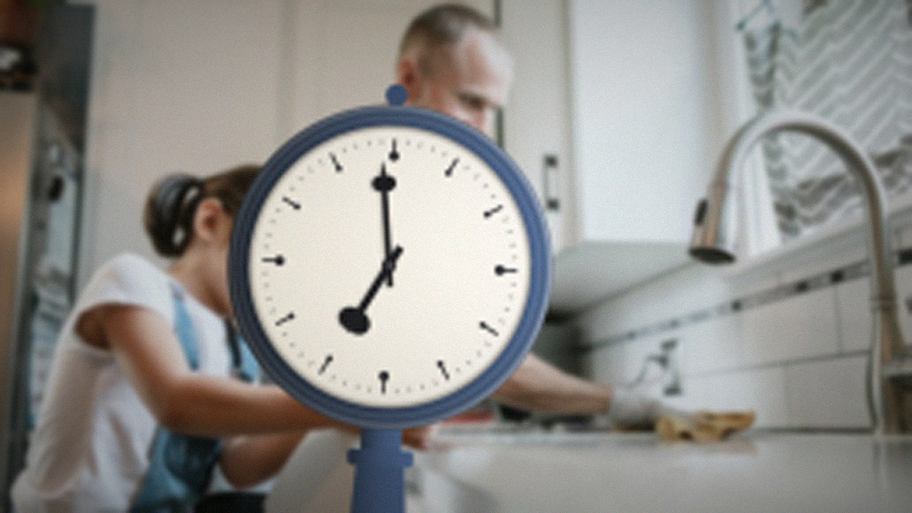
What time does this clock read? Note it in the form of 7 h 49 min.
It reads 6 h 59 min
